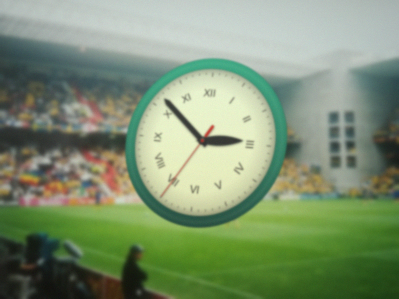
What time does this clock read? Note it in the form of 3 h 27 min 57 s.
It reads 2 h 51 min 35 s
